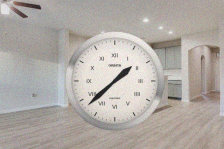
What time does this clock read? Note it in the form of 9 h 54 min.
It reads 1 h 38 min
